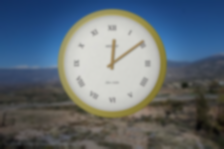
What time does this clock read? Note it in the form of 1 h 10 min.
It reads 12 h 09 min
